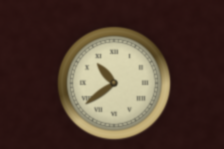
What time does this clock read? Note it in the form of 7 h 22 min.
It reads 10 h 39 min
